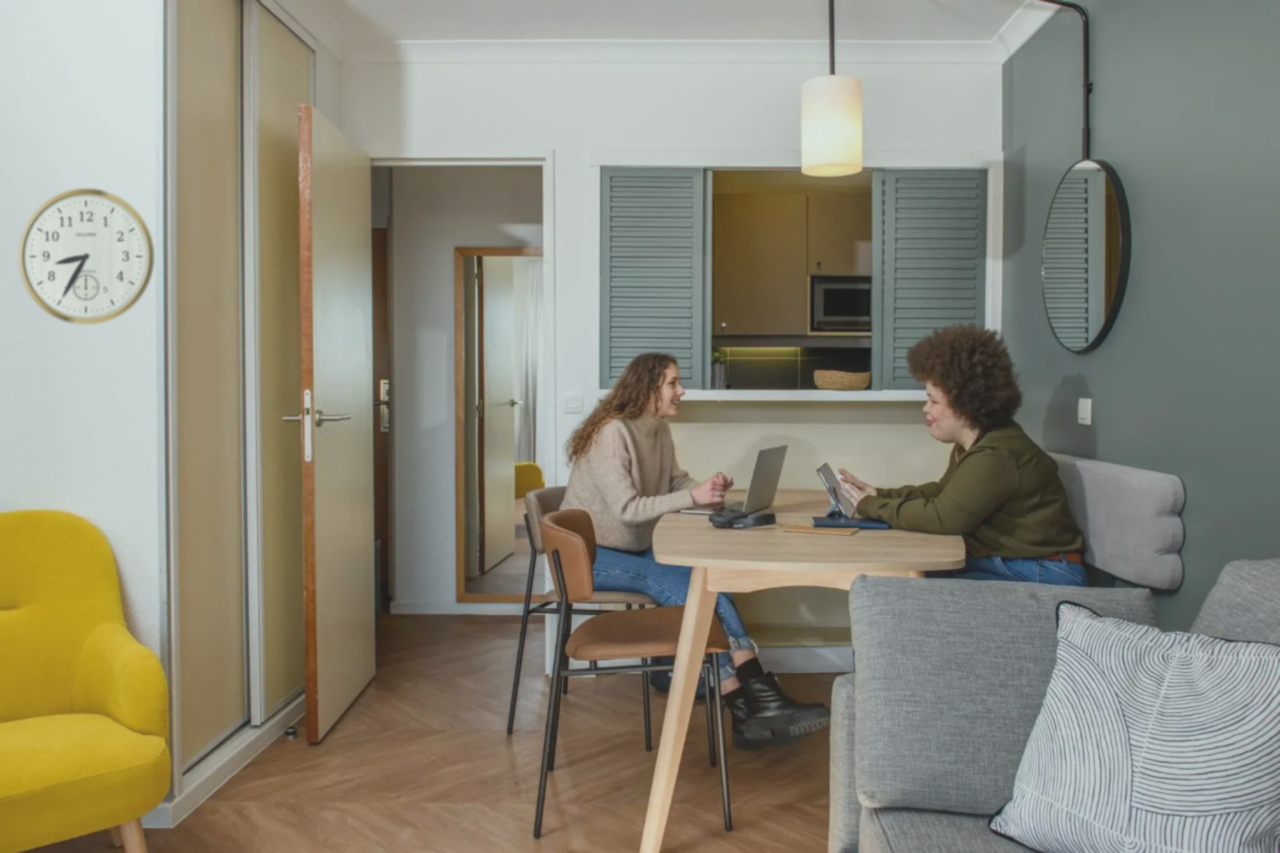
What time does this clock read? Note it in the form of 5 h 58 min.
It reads 8 h 35 min
